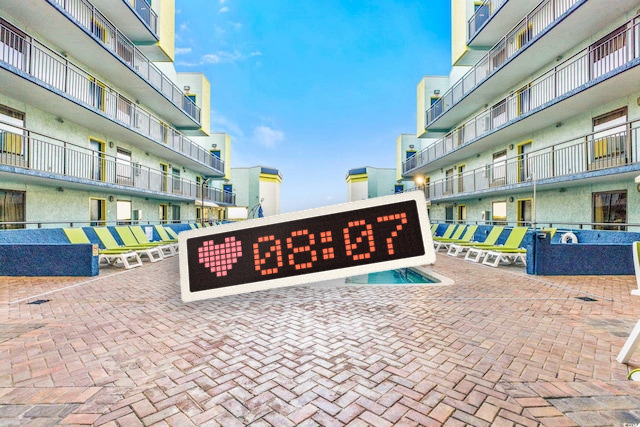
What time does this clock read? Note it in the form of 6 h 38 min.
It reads 8 h 07 min
